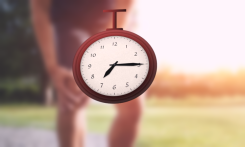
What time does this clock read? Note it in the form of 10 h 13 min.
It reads 7 h 15 min
